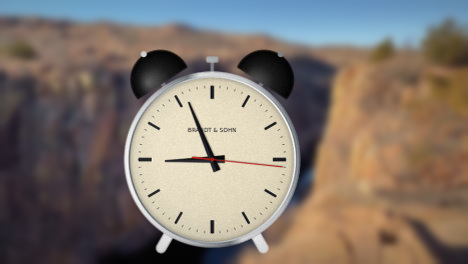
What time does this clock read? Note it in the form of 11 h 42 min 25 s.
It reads 8 h 56 min 16 s
